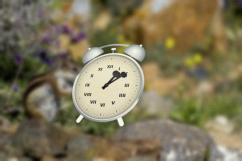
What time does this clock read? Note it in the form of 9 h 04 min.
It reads 1 h 09 min
